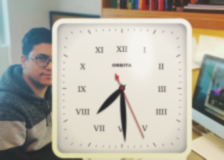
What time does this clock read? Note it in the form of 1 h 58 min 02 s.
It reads 7 h 29 min 26 s
